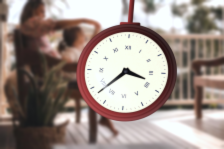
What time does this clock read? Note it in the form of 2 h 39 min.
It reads 3 h 38 min
